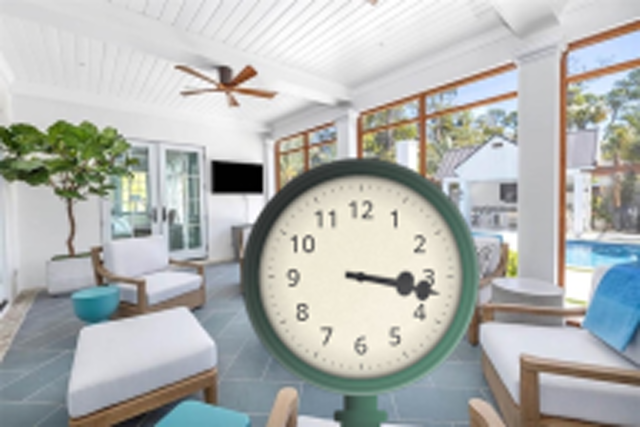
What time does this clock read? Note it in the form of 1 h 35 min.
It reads 3 h 17 min
